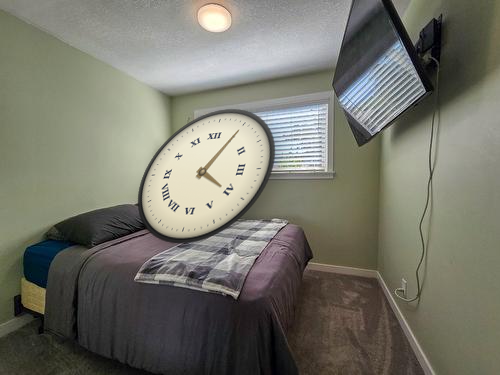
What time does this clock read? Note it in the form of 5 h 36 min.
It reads 4 h 05 min
